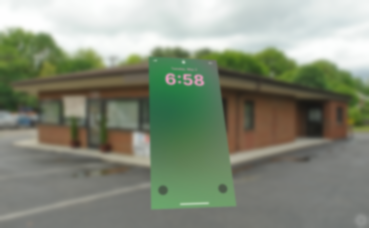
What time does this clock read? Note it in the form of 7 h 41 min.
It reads 6 h 58 min
